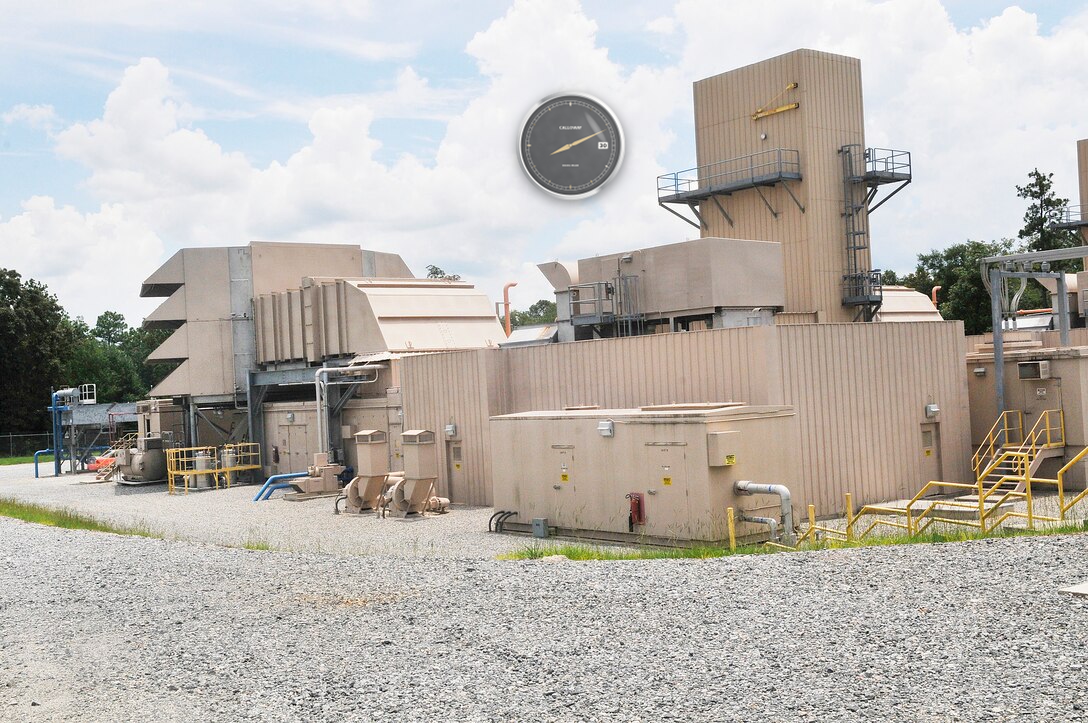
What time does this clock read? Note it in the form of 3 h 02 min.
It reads 8 h 11 min
